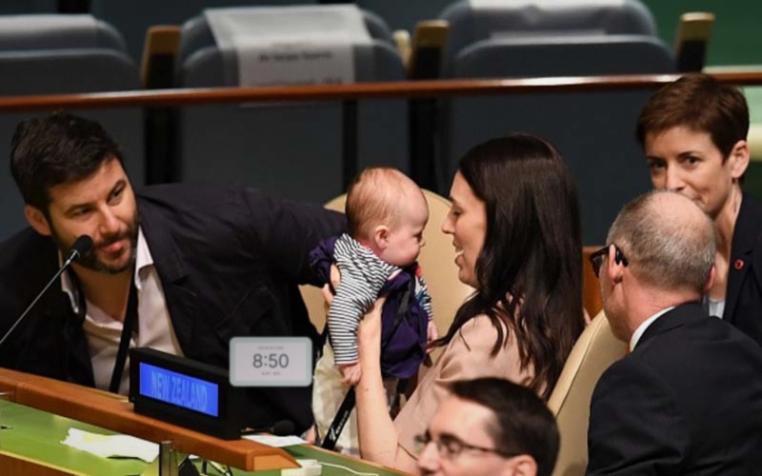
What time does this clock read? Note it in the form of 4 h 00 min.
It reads 8 h 50 min
